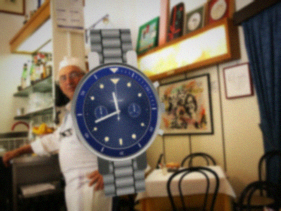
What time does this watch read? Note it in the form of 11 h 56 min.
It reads 11 h 42 min
